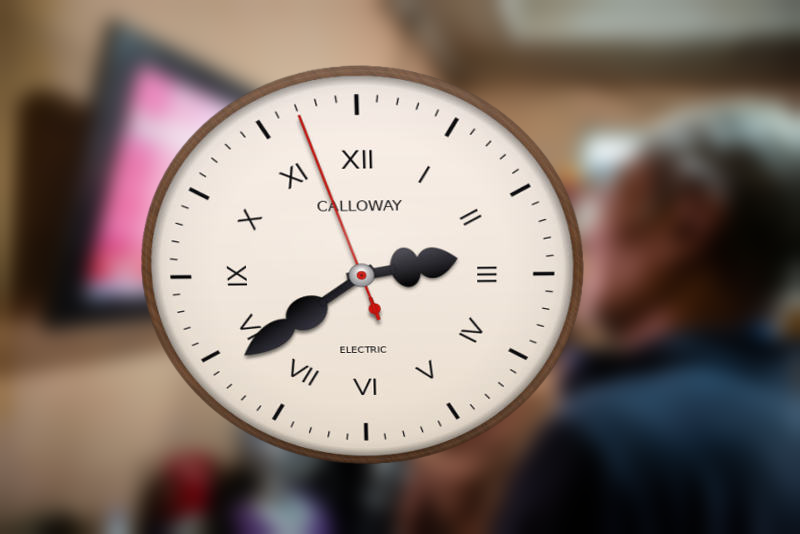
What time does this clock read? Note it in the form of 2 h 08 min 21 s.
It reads 2 h 38 min 57 s
